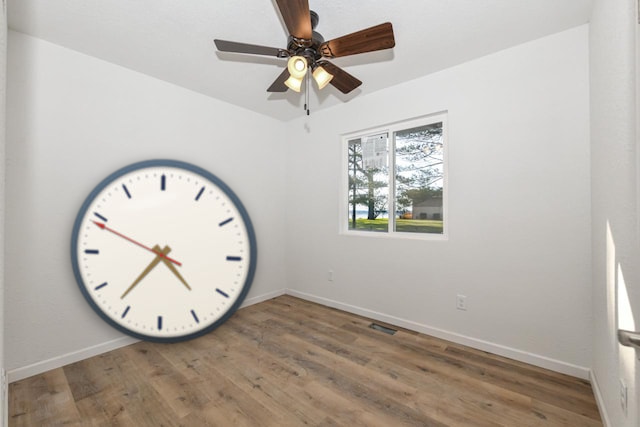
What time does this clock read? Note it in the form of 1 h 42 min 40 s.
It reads 4 h 36 min 49 s
